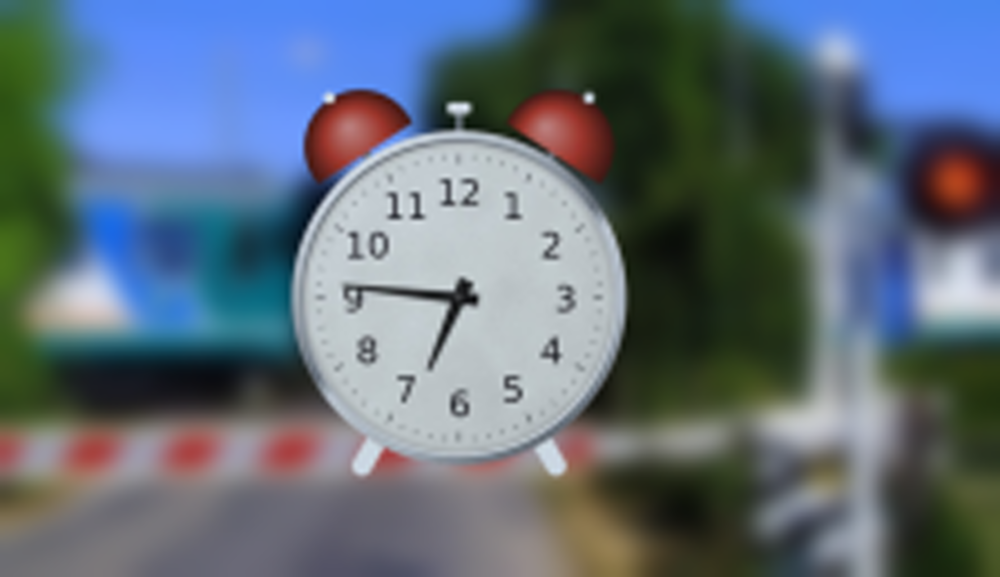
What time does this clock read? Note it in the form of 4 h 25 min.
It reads 6 h 46 min
